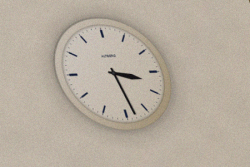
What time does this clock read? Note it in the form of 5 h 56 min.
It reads 3 h 28 min
